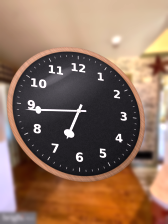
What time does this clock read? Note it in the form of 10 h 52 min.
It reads 6 h 44 min
